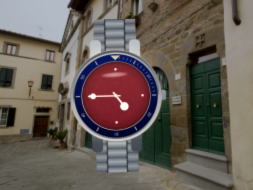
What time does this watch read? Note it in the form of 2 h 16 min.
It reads 4 h 45 min
